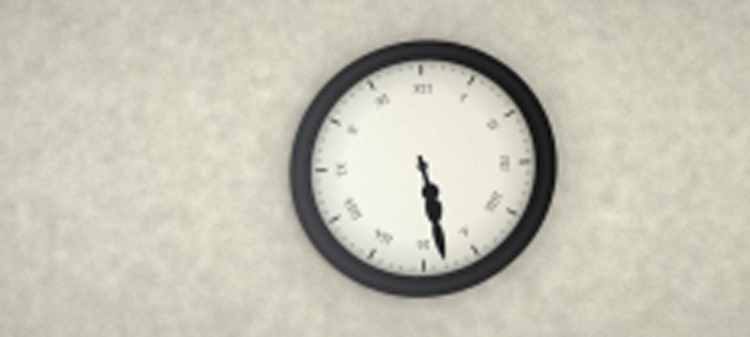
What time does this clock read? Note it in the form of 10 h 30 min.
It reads 5 h 28 min
